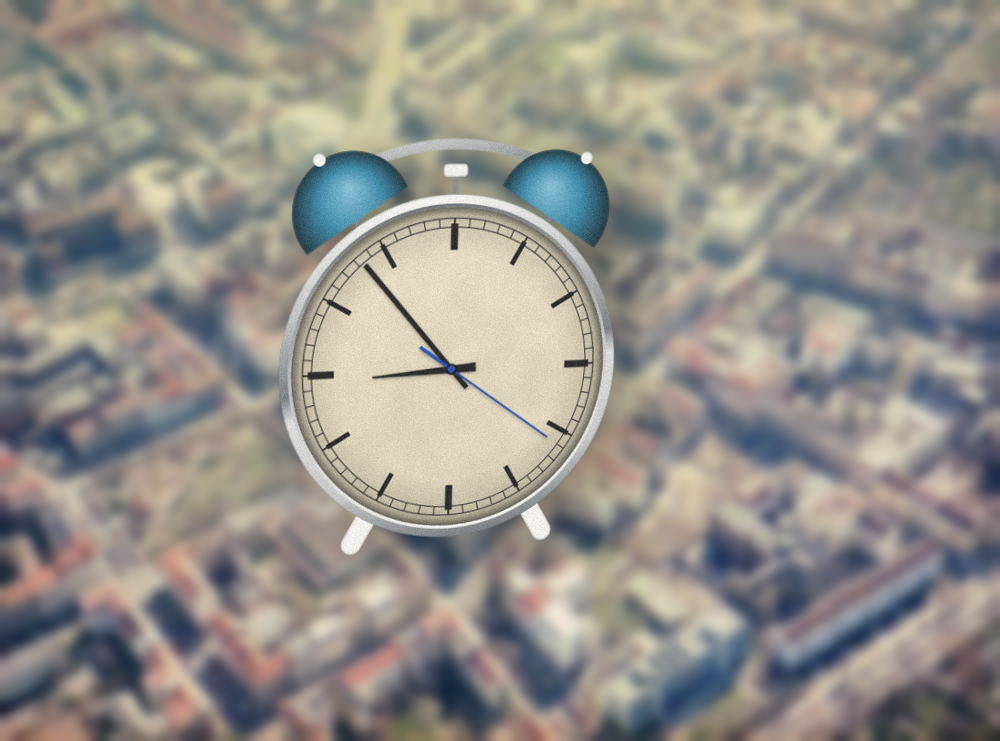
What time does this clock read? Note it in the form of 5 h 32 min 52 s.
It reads 8 h 53 min 21 s
